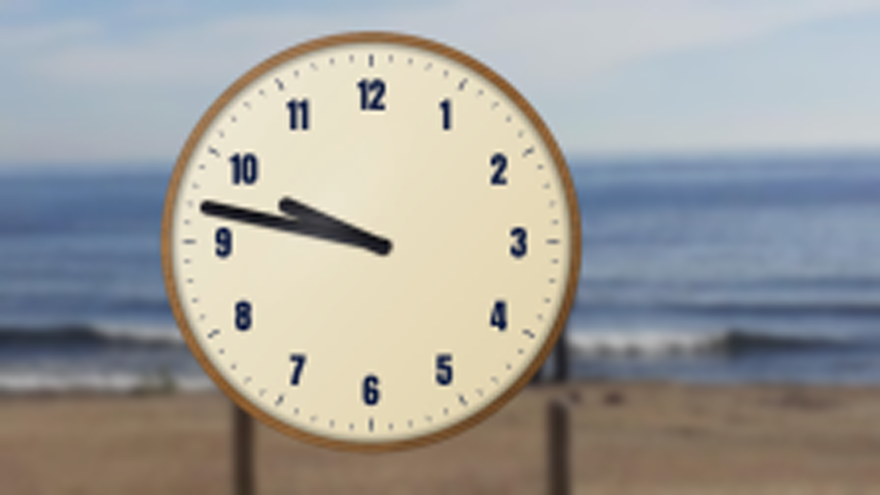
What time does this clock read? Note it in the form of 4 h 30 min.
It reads 9 h 47 min
